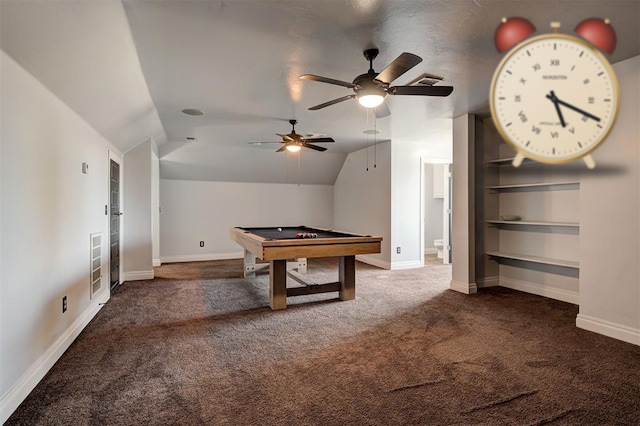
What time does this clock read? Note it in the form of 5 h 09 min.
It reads 5 h 19 min
